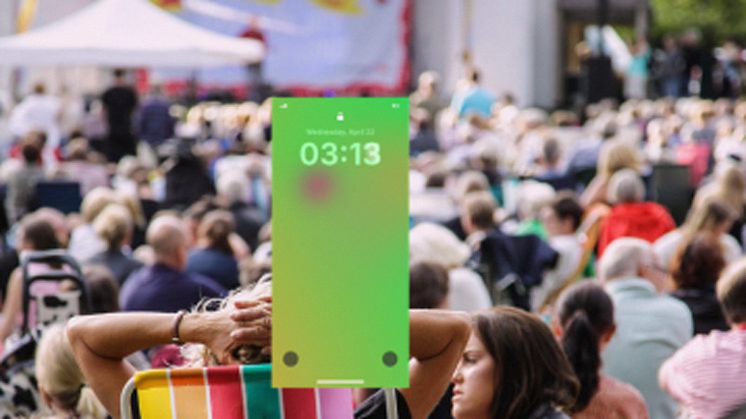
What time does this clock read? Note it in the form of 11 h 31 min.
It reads 3 h 13 min
